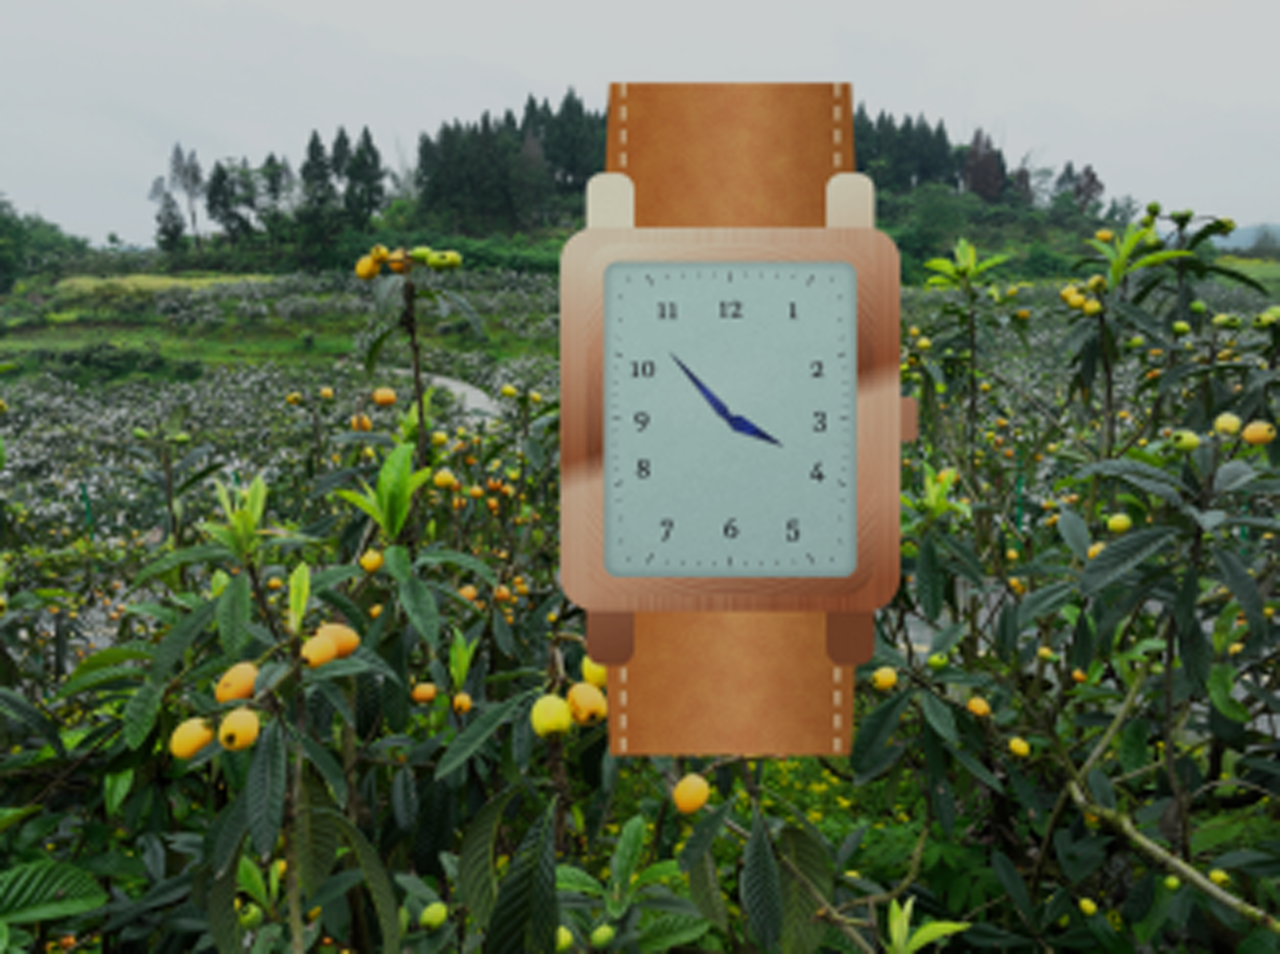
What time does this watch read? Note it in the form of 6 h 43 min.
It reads 3 h 53 min
